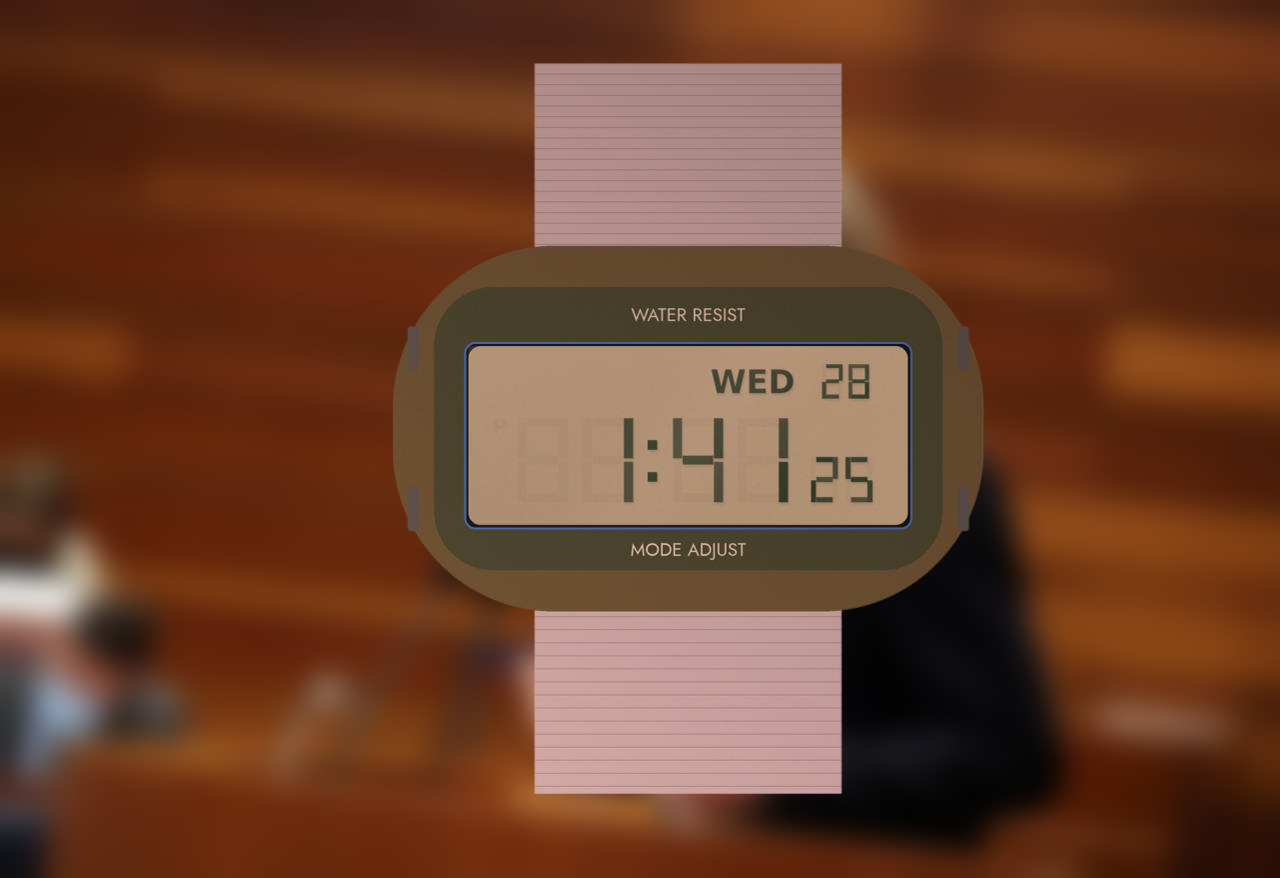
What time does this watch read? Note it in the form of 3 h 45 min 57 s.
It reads 1 h 41 min 25 s
